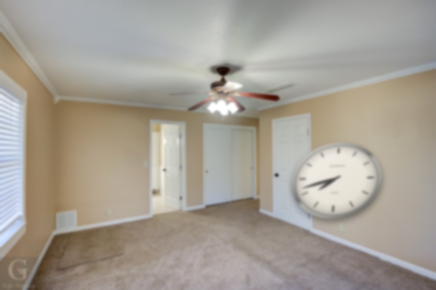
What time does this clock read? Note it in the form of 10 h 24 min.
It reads 7 h 42 min
